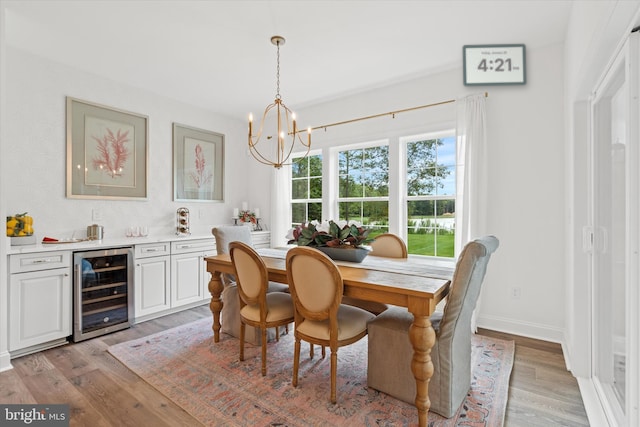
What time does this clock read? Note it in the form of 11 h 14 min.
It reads 4 h 21 min
